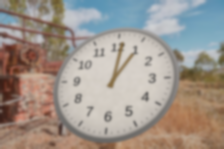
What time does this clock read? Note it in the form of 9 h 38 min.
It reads 1 h 01 min
